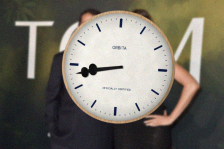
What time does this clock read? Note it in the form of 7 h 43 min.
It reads 8 h 43 min
